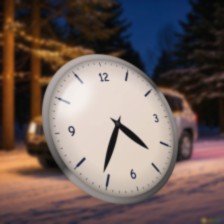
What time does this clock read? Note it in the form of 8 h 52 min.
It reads 4 h 36 min
